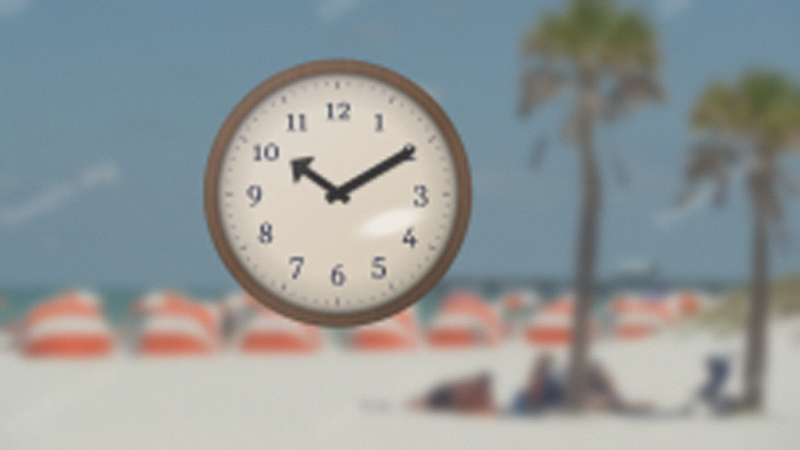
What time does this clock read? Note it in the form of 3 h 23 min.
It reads 10 h 10 min
